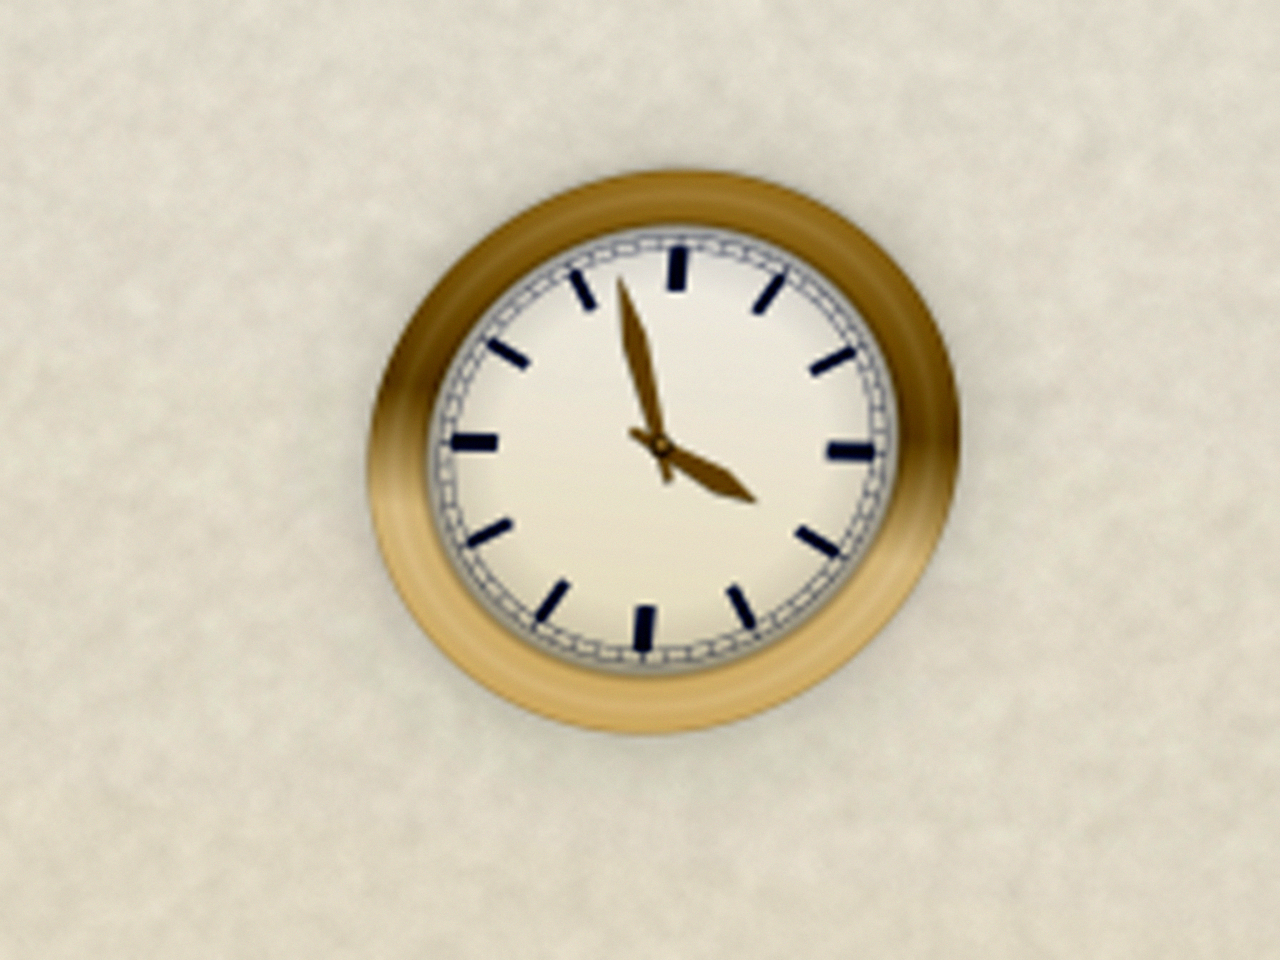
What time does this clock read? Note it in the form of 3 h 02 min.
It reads 3 h 57 min
